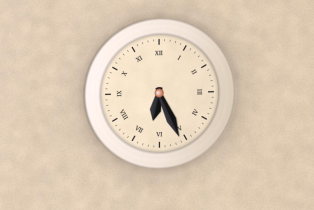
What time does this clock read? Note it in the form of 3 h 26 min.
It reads 6 h 26 min
